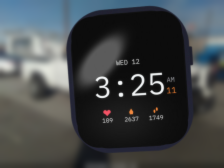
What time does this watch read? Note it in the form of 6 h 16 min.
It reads 3 h 25 min
